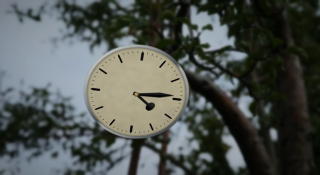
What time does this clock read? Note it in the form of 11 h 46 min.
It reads 4 h 14 min
